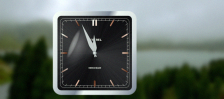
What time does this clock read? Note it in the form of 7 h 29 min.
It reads 11 h 56 min
